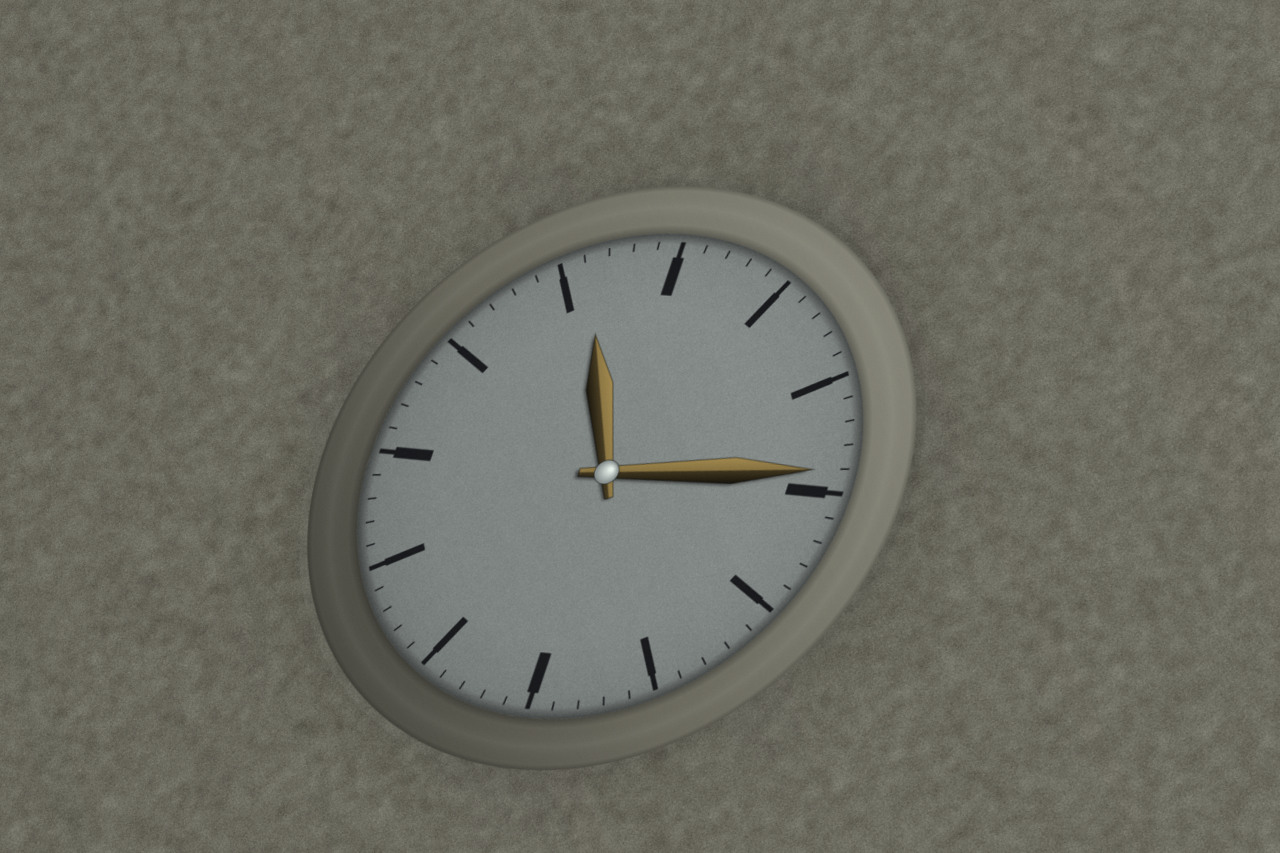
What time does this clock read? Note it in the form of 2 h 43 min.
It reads 11 h 14 min
